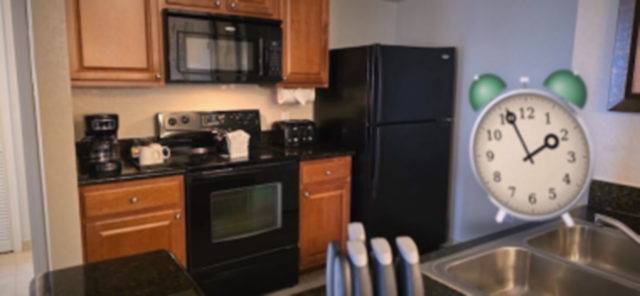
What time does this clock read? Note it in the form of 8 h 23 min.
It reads 1 h 56 min
